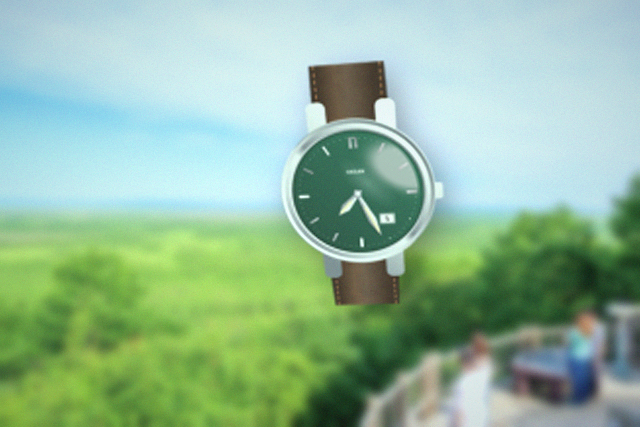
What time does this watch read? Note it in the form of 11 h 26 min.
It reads 7 h 26 min
